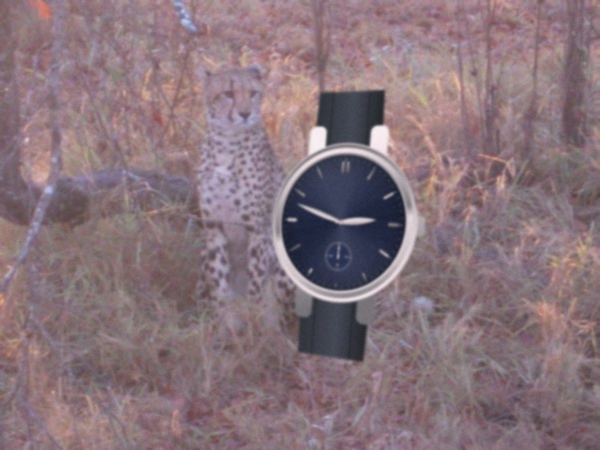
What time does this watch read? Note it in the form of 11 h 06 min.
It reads 2 h 48 min
